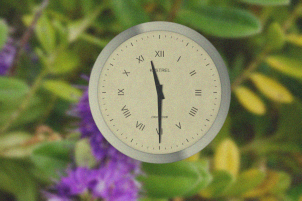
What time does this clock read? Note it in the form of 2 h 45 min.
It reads 11 h 30 min
